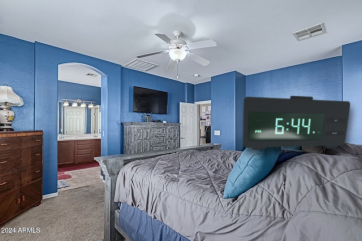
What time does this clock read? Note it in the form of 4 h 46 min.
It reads 6 h 44 min
